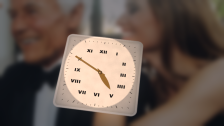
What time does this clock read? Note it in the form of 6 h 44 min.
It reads 4 h 50 min
